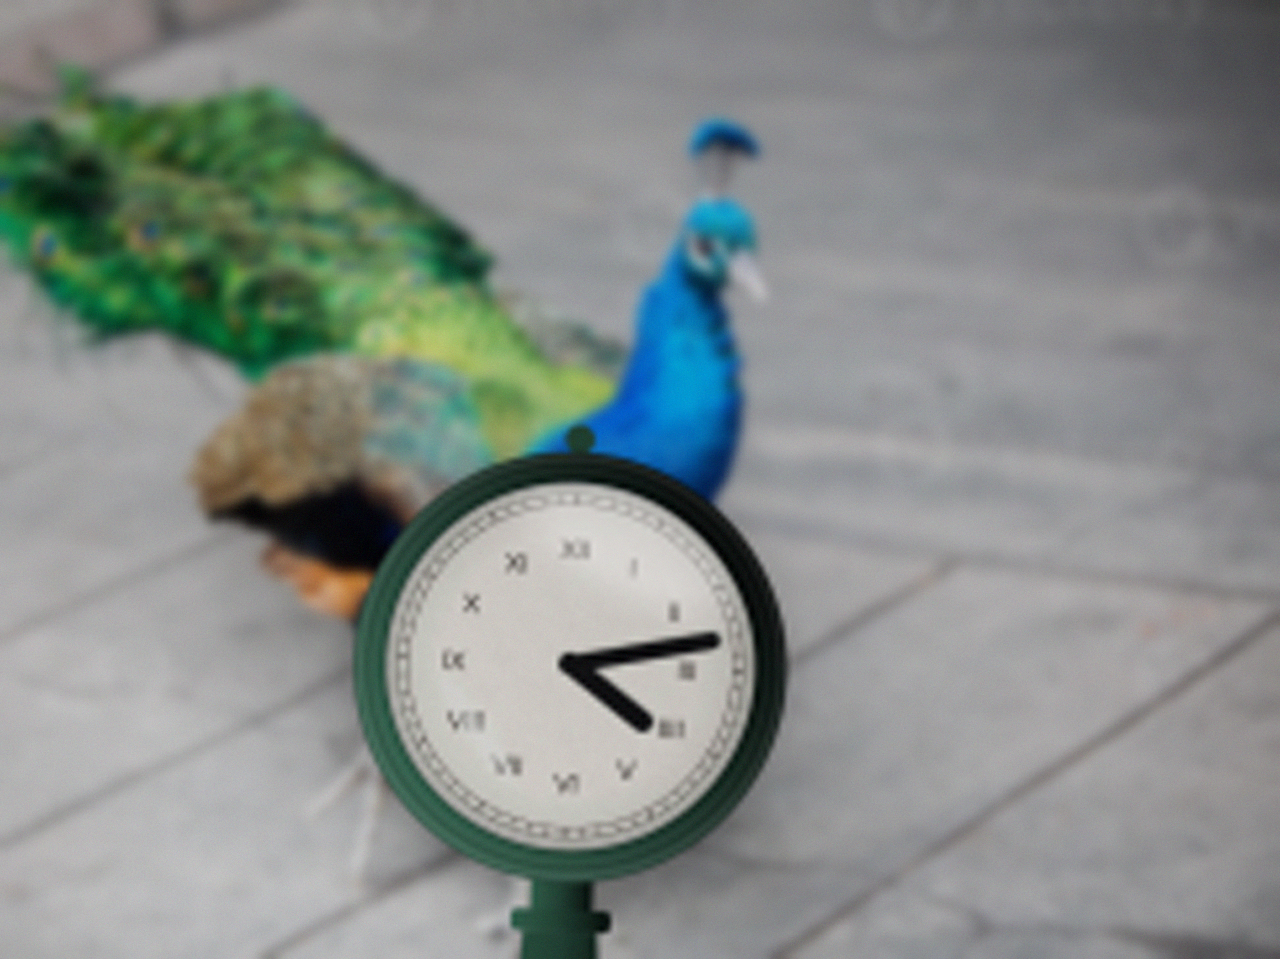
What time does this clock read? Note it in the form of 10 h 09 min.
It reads 4 h 13 min
